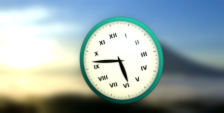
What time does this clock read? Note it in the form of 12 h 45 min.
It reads 5 h 47 min
